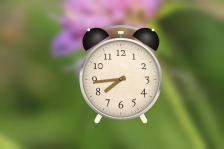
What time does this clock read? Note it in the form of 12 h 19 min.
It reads 7 h 44 min
